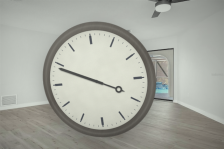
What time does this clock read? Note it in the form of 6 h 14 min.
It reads 3 h 49 min
